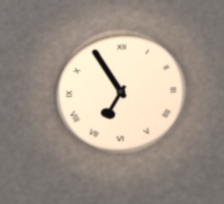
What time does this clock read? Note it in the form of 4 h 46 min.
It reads 6 h 55 min
